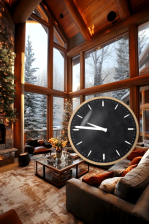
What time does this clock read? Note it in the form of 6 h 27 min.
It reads 9 h 46 min
